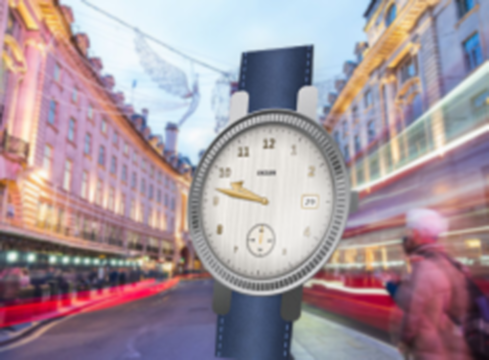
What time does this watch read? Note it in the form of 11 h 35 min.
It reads 9 h 47 min
